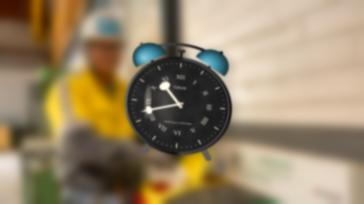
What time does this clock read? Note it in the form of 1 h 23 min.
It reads 10 h 42 min
